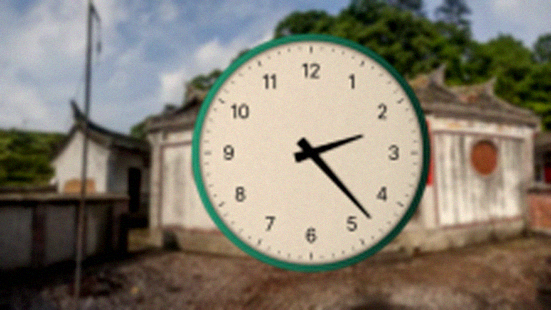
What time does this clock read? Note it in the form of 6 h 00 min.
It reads 2 h 23 min
